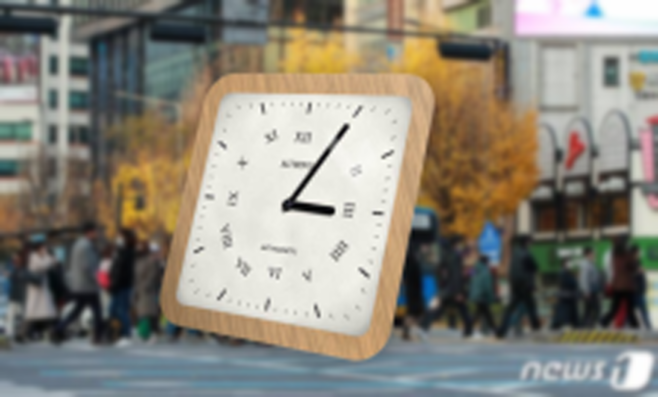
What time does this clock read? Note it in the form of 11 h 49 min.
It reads 3 h 05 min
